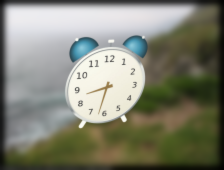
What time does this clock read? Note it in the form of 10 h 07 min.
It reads 8 h 32 min
